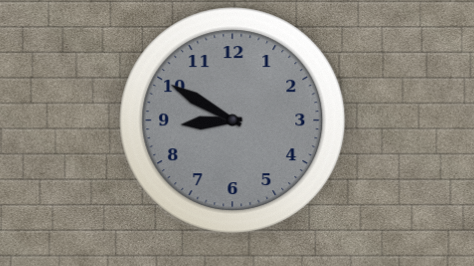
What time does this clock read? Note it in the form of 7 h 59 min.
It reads 8 h 50 min
